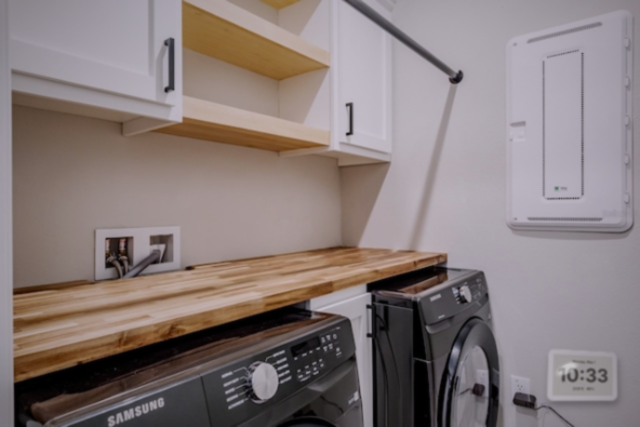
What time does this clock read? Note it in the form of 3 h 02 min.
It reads 10 h 33 min
